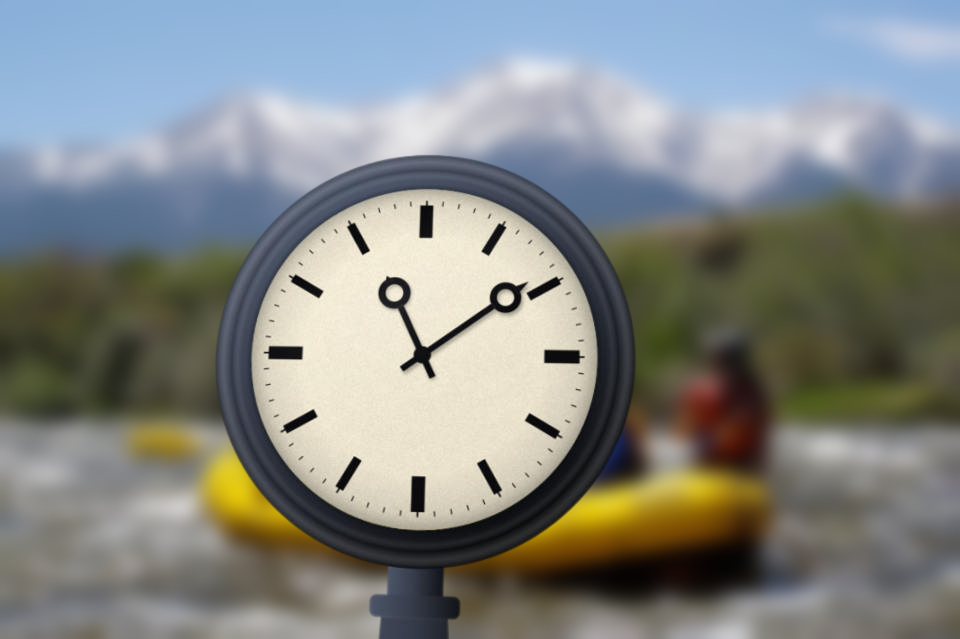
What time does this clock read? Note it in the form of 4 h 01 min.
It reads 11 h 09 min
